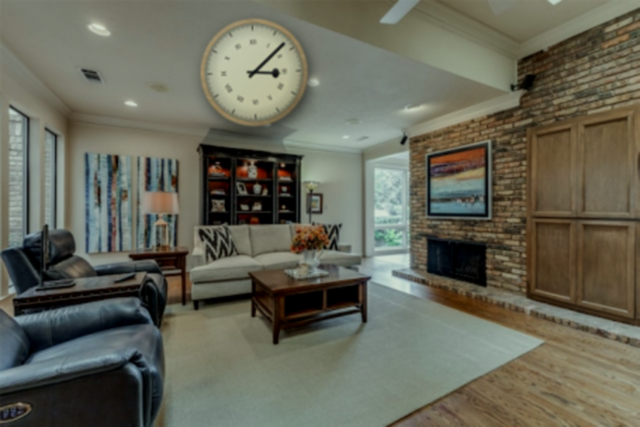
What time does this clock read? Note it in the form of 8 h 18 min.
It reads 3 h 08 min
